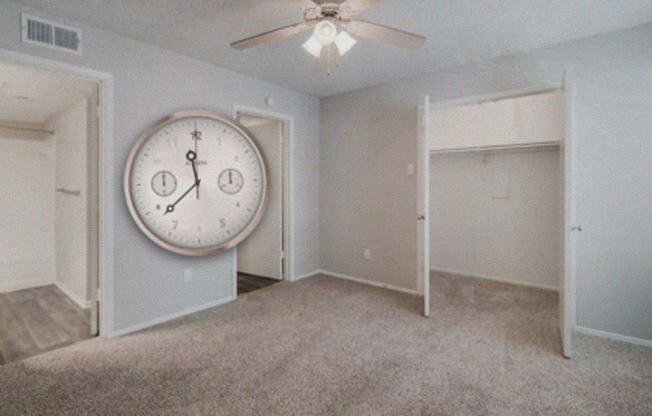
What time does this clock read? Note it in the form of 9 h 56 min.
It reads 11 h 38 min
